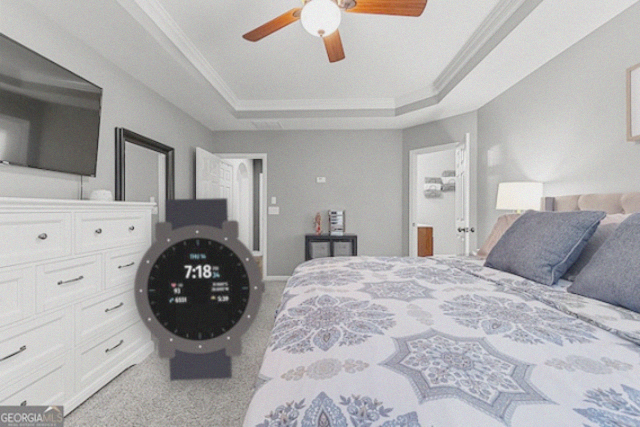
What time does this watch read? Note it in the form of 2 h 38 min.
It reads 7 h 18 min
